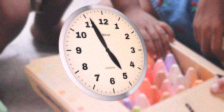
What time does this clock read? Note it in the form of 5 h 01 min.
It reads 4 h 56 min
